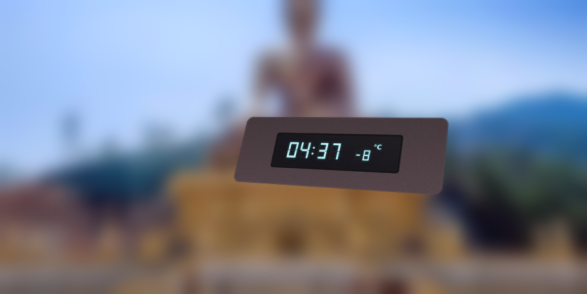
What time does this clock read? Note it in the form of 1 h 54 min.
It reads 4 h 37 min
